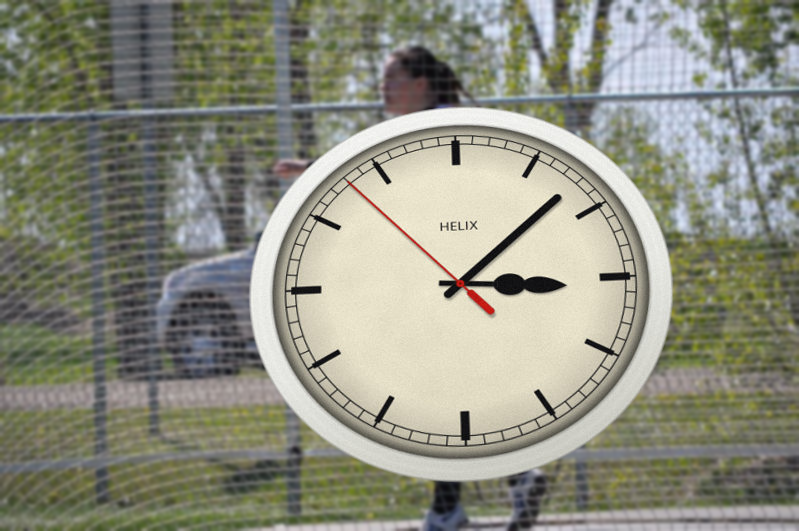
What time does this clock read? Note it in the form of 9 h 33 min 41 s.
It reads 3 h 07 min 53 s
